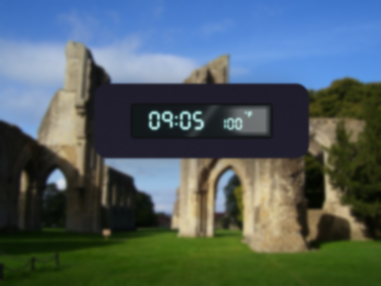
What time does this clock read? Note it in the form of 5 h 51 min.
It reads 9 h 05 min
